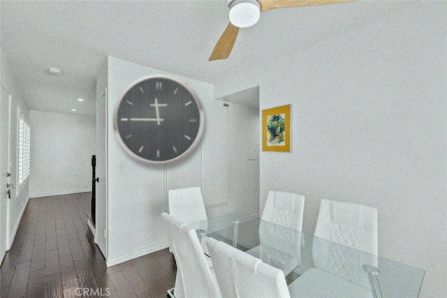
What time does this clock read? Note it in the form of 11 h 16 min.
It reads 11 h 45 min
